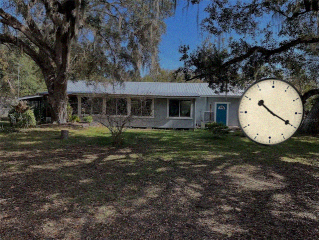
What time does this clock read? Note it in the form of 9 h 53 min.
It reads 10 h 20 min
